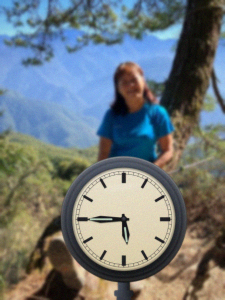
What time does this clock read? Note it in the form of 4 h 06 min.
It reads 5 h 45 min
